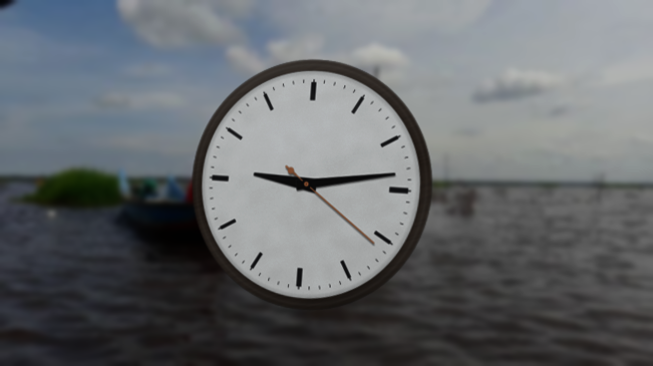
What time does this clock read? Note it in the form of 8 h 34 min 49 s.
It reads 9 h 13 min 21 s
